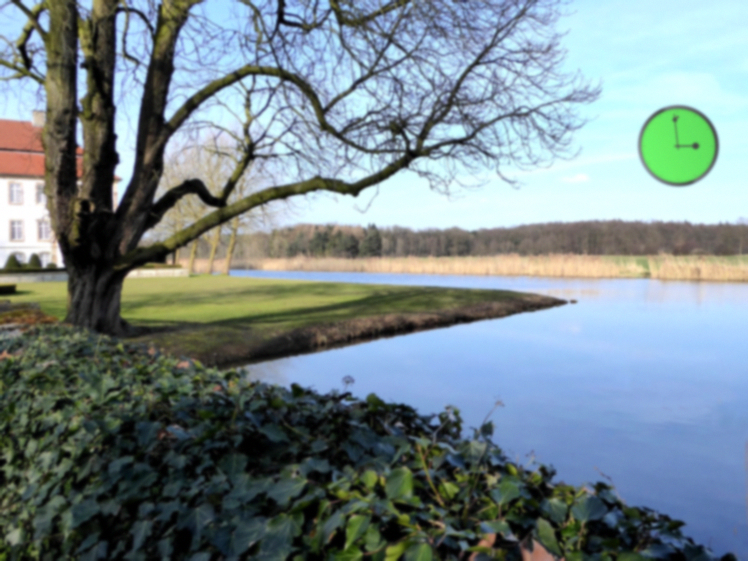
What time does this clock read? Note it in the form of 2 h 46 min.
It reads 2 h 59 min
